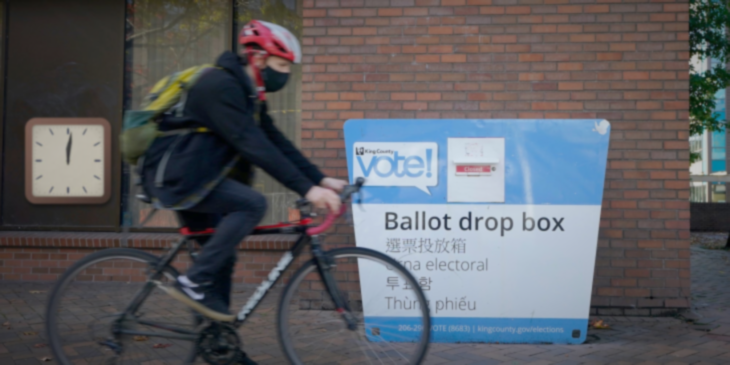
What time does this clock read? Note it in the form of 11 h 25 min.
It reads 12 h 01 min
